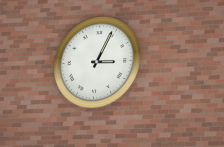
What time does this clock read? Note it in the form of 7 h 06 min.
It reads 3 h 04 min
